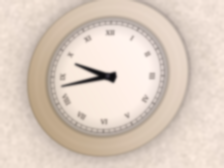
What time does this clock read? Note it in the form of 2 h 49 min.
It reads 9 h 43 min
